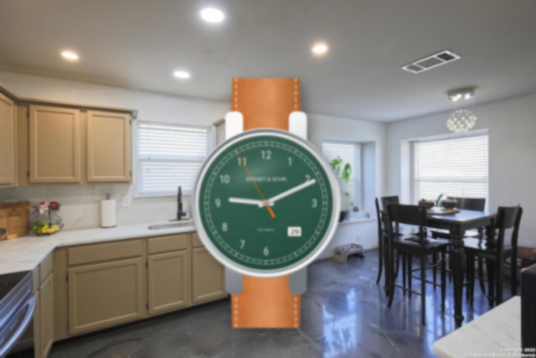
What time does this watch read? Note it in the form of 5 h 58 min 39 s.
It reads 9 h 10 min 55 s
